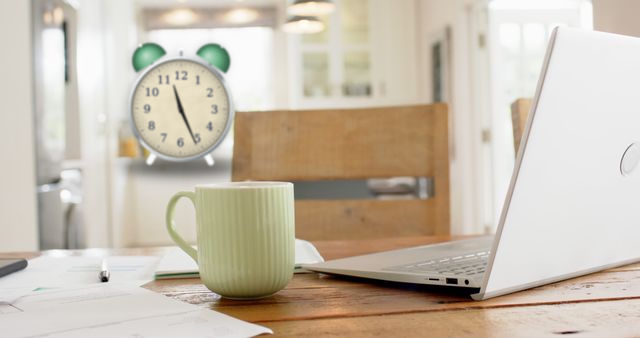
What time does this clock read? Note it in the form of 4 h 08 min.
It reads 11 h 26 min
